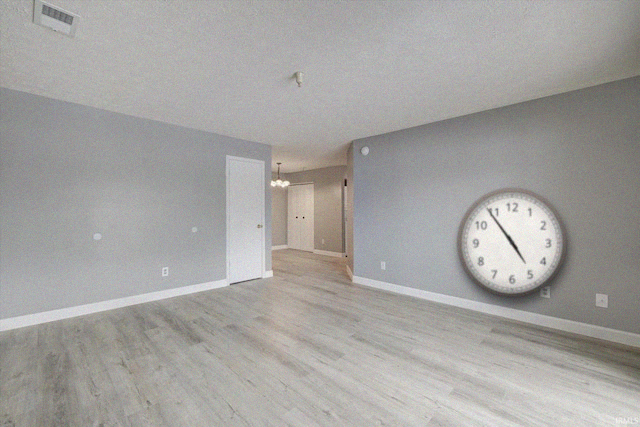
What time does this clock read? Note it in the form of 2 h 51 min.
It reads 4 h 54 min
